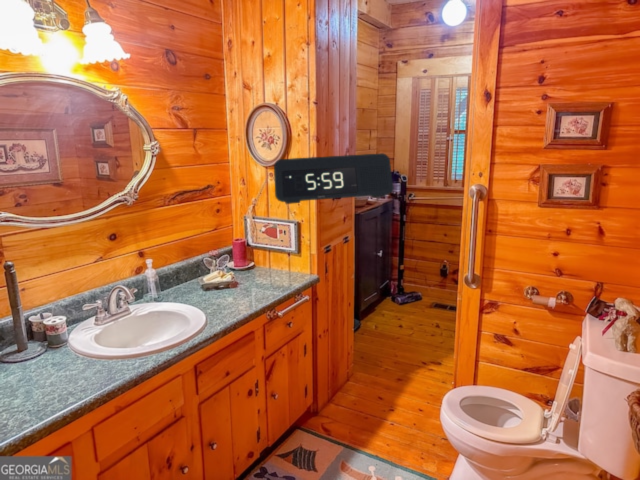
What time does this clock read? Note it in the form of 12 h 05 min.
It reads 5 h 59 min
